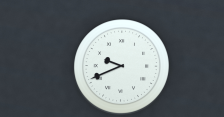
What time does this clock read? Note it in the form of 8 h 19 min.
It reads 9 h 41 min
